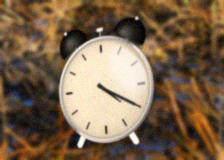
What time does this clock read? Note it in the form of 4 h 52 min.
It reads 4 h 20 min
